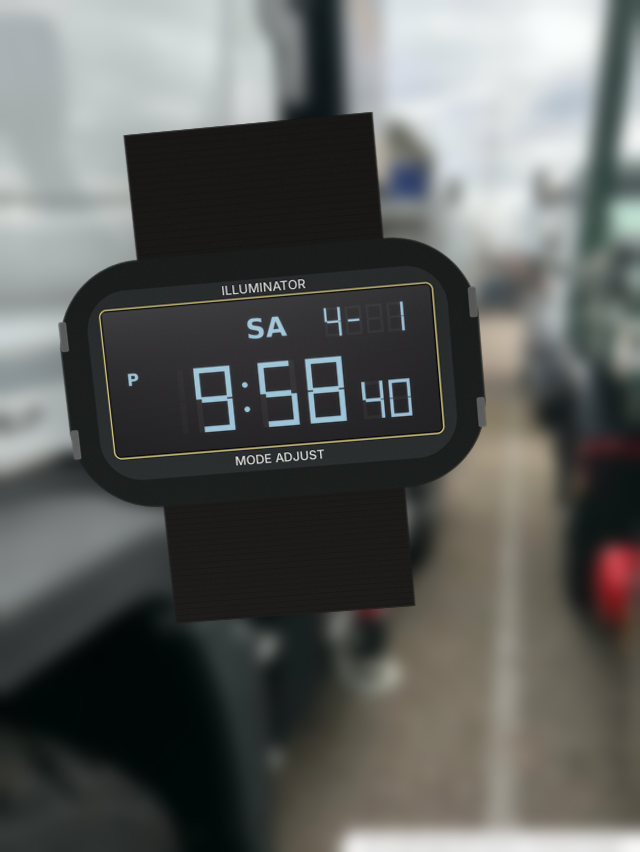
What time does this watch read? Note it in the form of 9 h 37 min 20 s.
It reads 9 h 58 min 40 s
